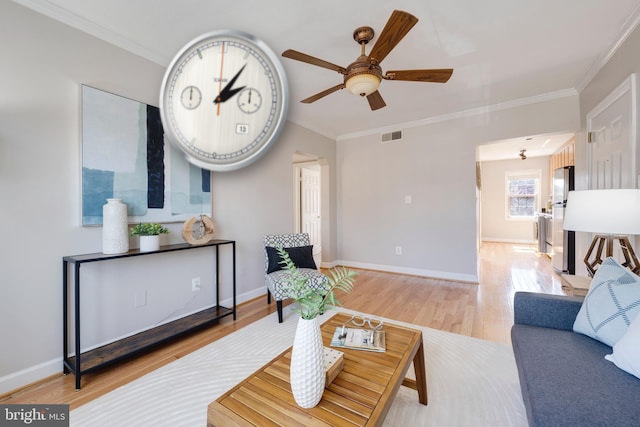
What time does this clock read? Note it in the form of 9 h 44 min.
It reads 2 h 06 min
